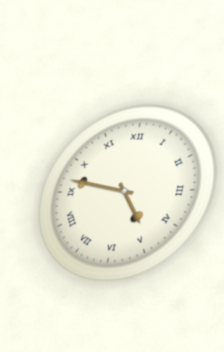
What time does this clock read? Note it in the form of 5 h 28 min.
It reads 4 h 47 min
